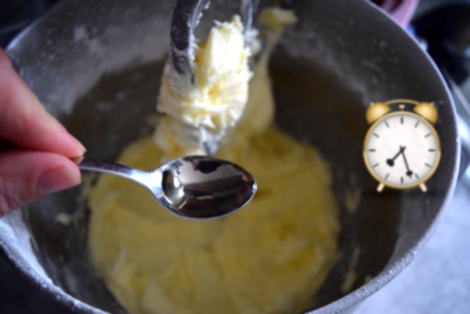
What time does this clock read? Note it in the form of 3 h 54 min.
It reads 7 h 27 min
